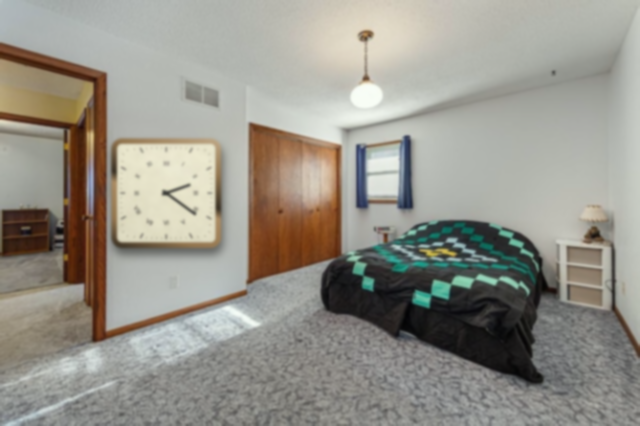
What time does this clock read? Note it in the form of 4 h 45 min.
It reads 2 h 21 min
